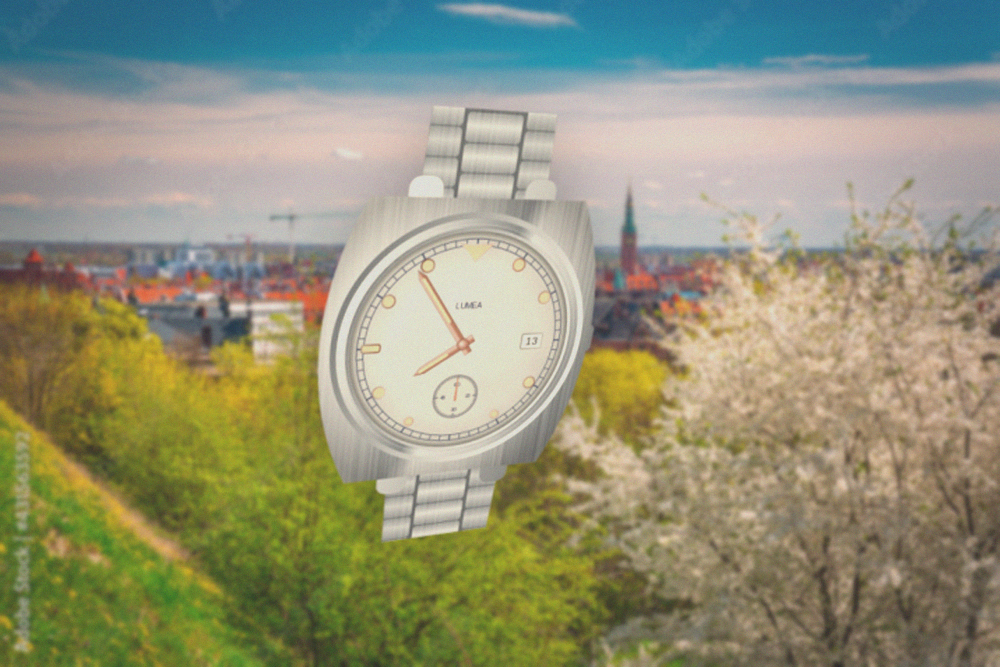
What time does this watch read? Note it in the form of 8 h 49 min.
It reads 7 h 54 min
